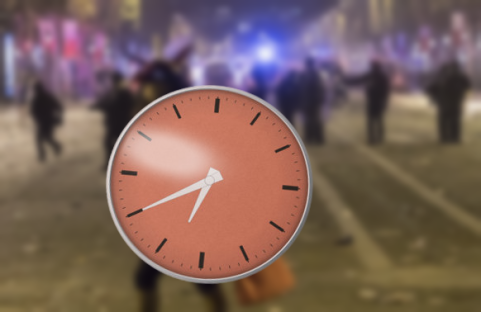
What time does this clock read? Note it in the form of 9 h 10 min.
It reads 6 h 40 min
